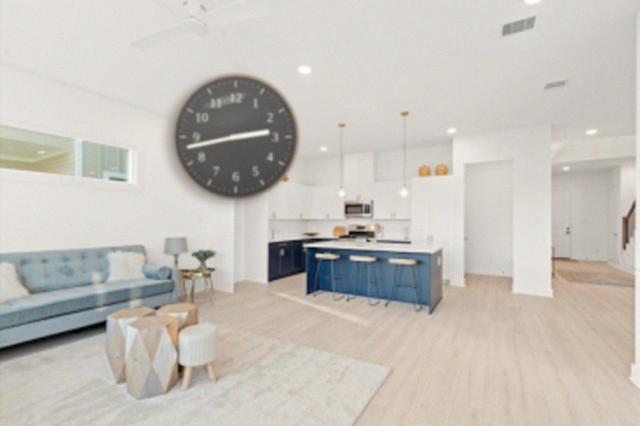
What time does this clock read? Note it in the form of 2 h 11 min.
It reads 2 h 43 min
